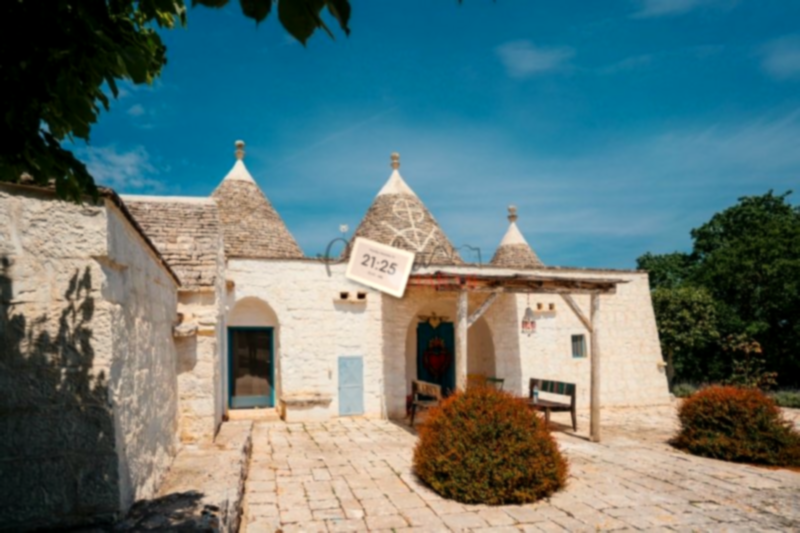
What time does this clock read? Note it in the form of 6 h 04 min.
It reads 21 h 25 min
